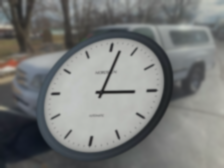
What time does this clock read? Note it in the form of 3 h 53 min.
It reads 3 h 02 min
